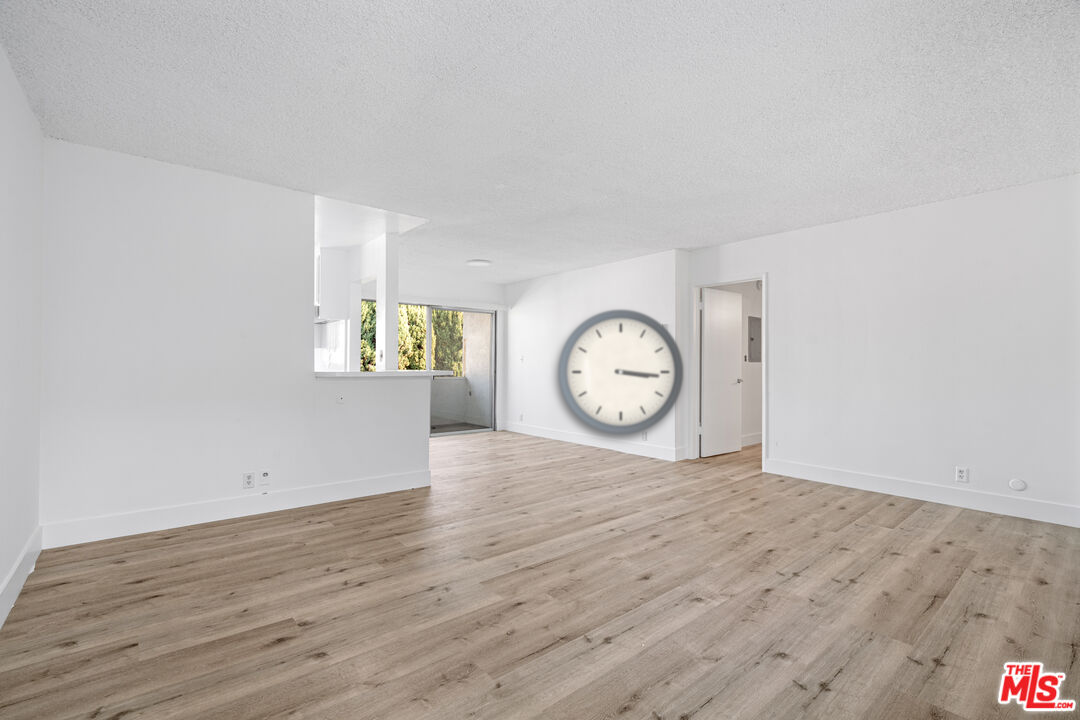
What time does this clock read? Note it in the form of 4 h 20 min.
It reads 3 h 16 min
